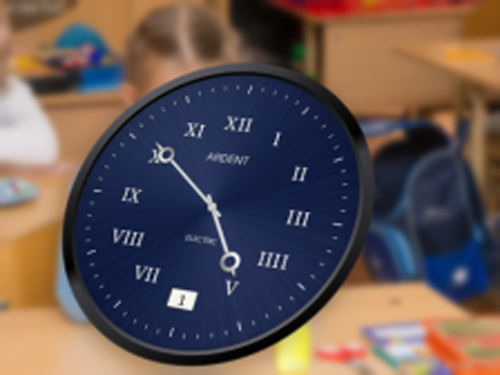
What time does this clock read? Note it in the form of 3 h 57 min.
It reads 4 h 51 min
